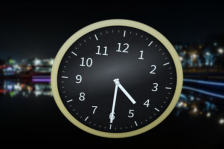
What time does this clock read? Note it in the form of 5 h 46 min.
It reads 4 h 30 min
